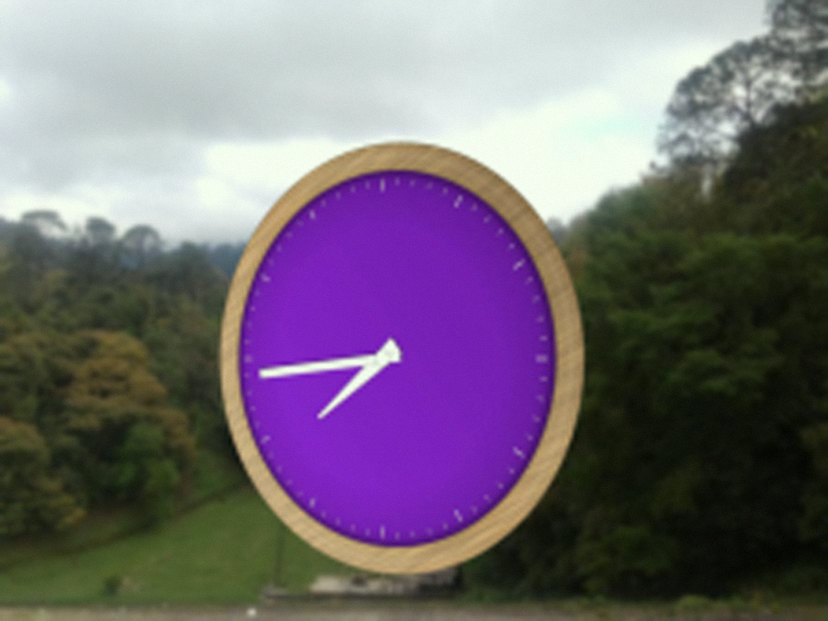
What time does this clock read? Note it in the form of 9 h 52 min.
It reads 7 h 44 min
